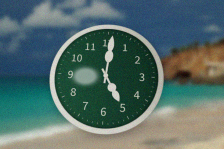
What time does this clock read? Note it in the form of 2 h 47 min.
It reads 5 h 01 min
